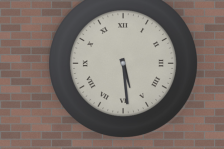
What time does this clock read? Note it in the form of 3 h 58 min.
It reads 5 h 29 min
